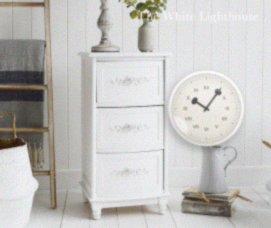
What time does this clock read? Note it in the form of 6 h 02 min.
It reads 10 h 06 min
